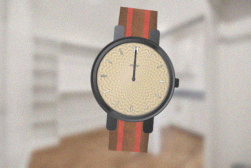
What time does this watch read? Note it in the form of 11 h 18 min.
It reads 12 h 00 min
